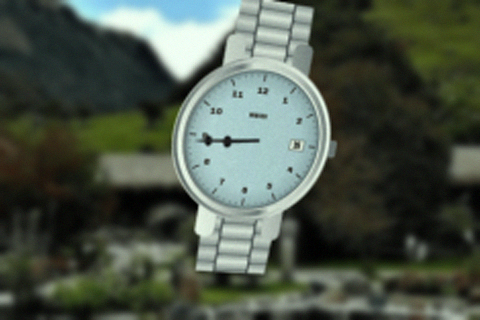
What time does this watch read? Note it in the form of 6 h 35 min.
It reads 8 h 44 min
